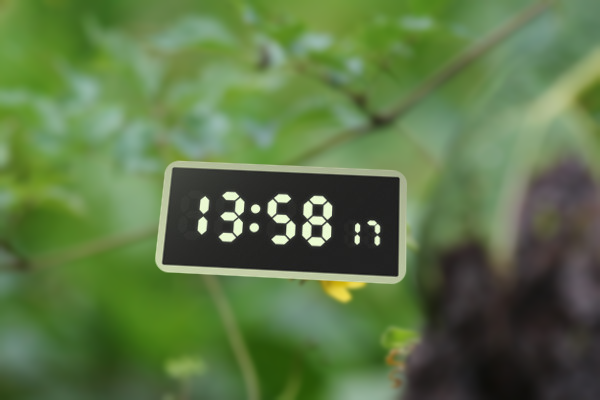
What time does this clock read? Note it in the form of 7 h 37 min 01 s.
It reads 13 h 58 min 17 s
